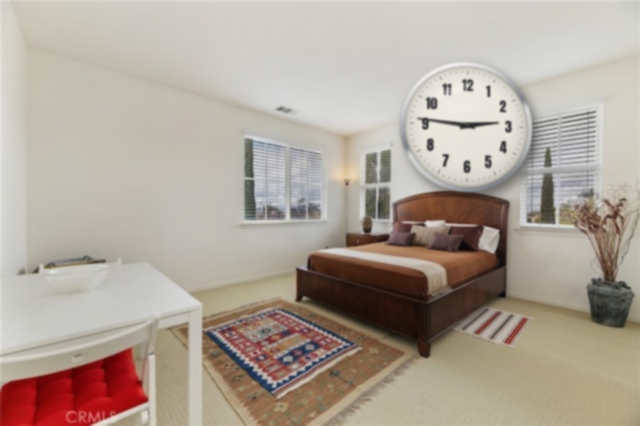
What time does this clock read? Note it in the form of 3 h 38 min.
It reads 2 h 46 min
